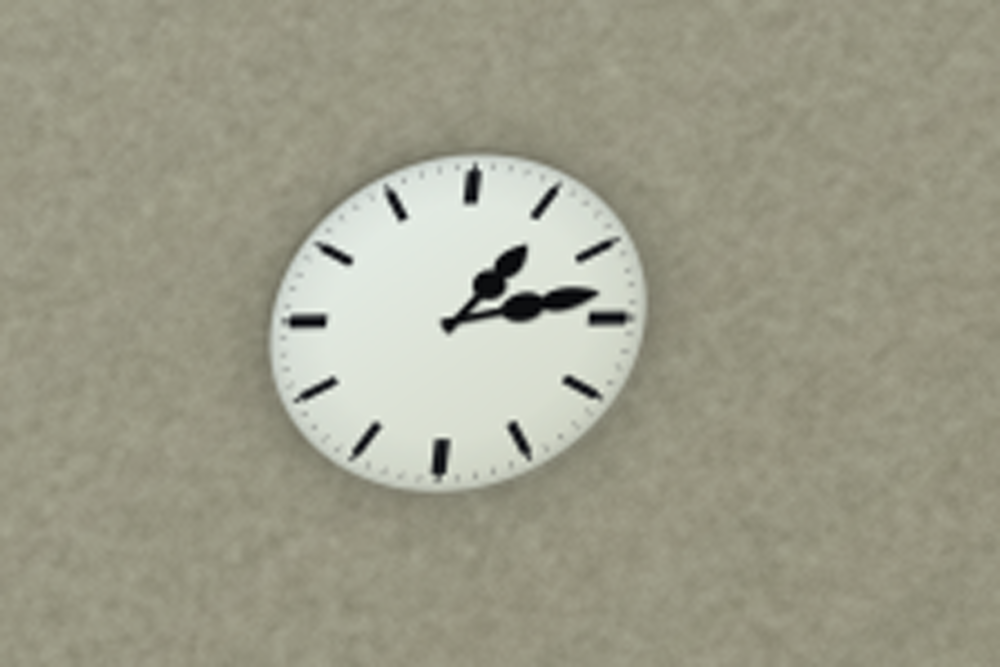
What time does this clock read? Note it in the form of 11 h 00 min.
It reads 1 h 13 min
